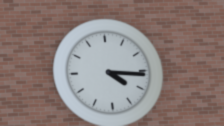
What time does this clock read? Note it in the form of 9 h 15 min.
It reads 4 h 16 min
